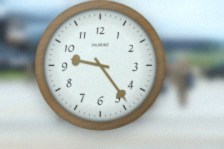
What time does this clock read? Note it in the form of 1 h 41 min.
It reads 9 h 24 min
